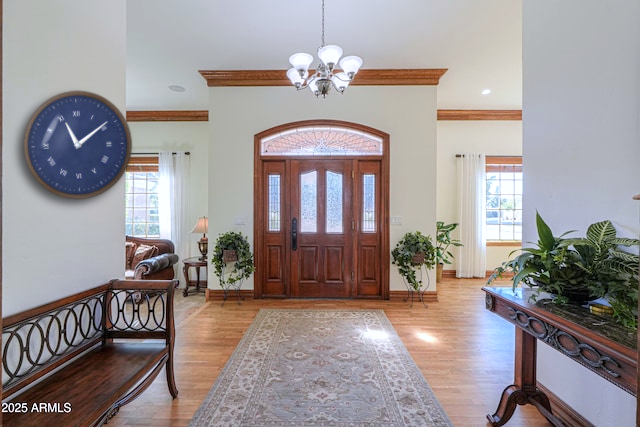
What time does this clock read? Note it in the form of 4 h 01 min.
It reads 11 h 09 min
